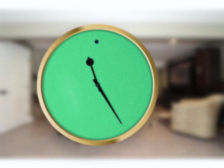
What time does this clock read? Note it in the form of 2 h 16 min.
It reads 11 h 25 min
